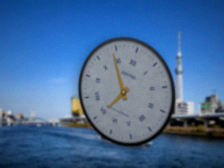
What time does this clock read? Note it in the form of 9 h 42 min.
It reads 6 h 54 min
